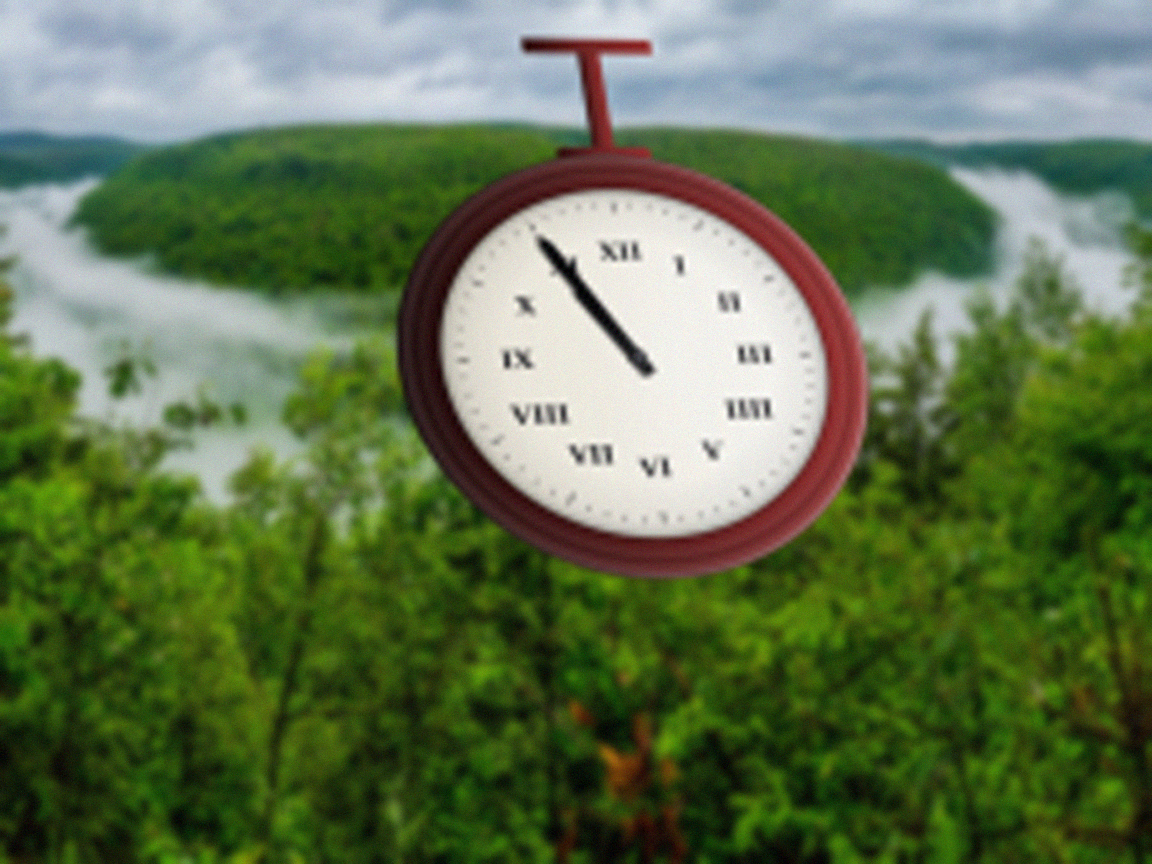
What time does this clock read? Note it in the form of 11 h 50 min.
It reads 10 h 55 min
